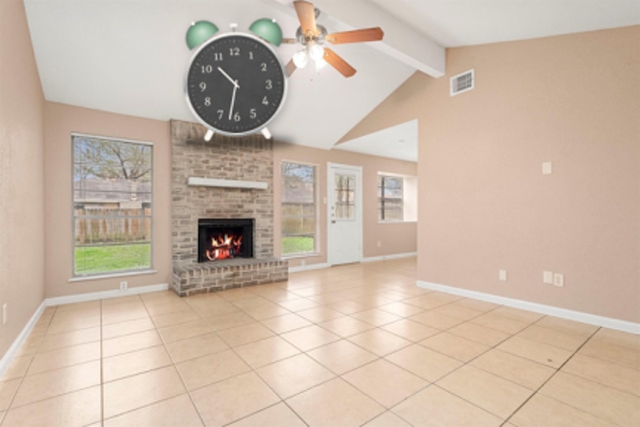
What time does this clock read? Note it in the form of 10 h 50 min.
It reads 10 h 32 min
